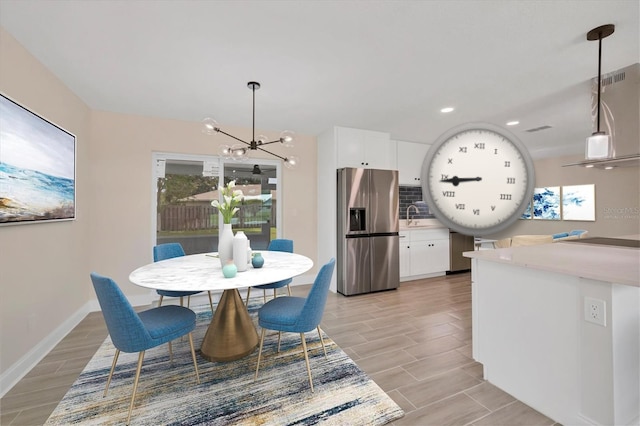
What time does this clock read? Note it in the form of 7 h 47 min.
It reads 8 h 44 min
